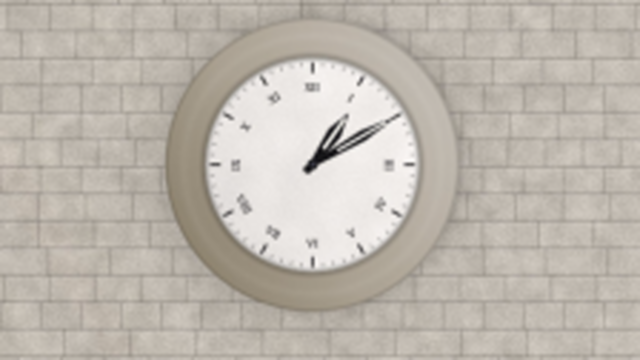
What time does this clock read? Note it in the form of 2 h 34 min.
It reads 1 h 10 min
